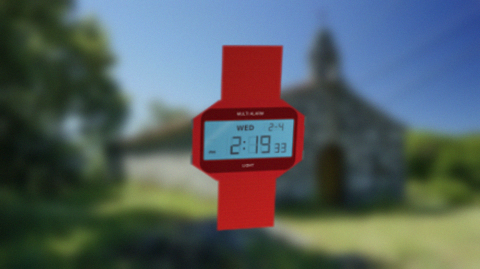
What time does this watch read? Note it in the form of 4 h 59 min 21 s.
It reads 2 h 19 min 33 s
